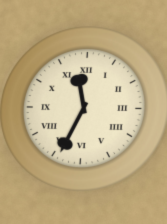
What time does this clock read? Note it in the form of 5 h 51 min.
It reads 11 h 34 min
